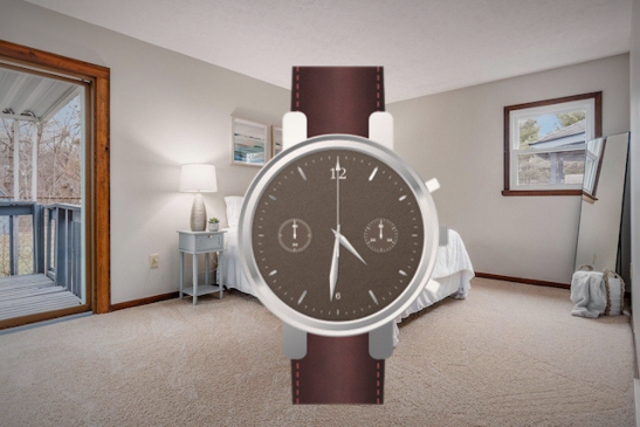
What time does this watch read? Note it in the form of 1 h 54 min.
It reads 4 h 31 min
